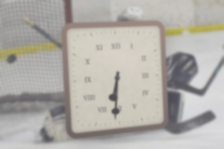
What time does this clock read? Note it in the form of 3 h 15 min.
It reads 6 h 31 min
